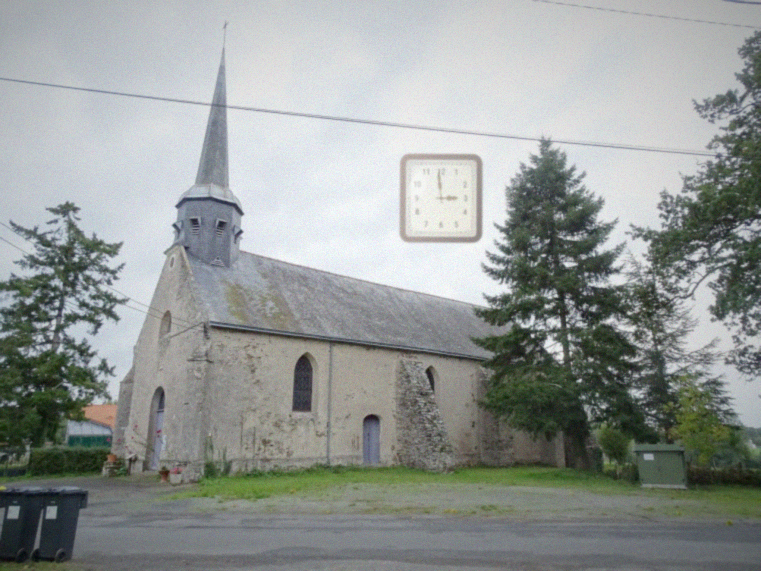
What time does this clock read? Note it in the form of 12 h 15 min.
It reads 2 h 59 min
